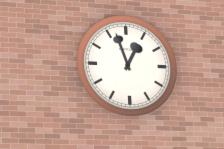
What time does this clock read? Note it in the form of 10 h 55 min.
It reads 12 h 57 min
